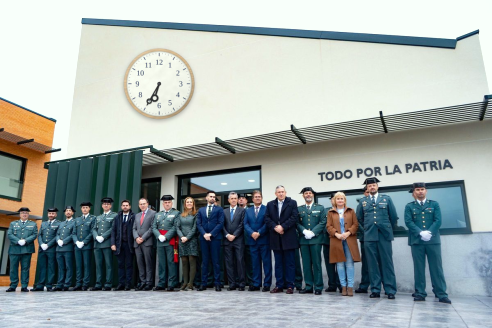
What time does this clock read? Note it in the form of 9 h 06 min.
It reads 6 h 35 min
